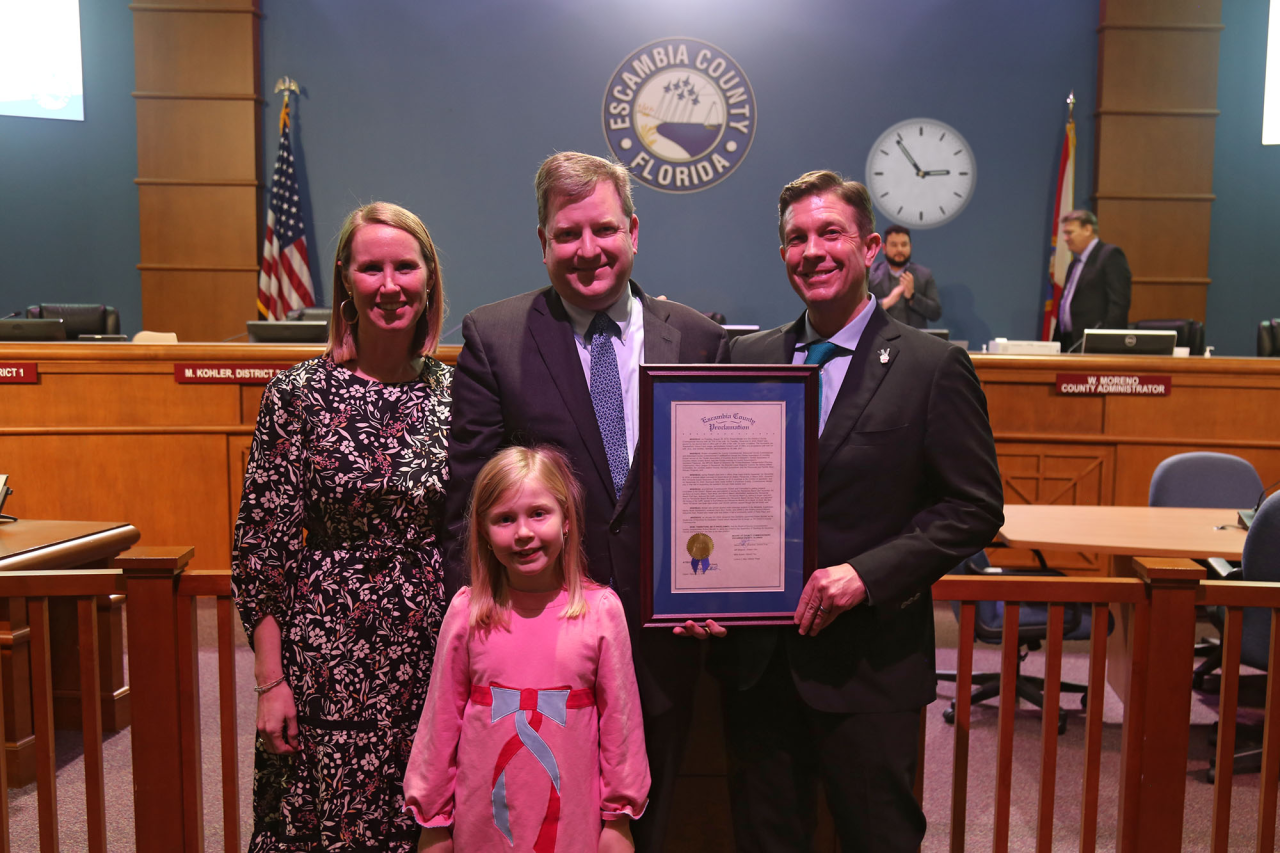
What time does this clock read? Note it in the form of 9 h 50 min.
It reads 2 h 54 min
